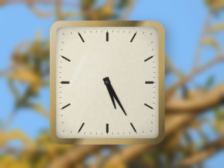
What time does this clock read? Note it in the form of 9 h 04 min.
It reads 5 h 25 min
